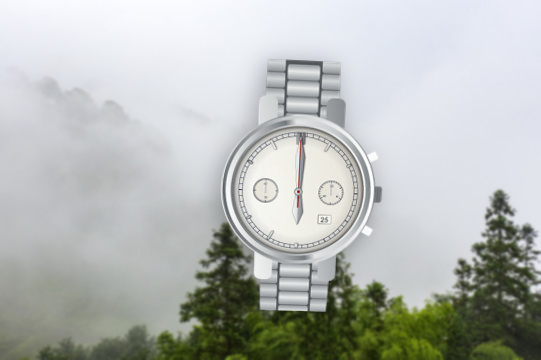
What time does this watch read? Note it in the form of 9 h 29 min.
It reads 6 h 00 min
